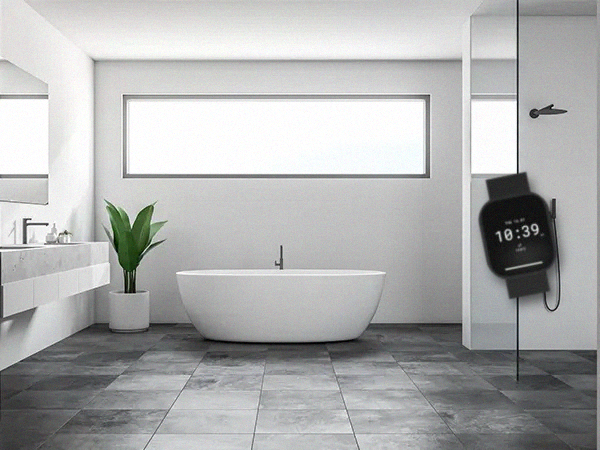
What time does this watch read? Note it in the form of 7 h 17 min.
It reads 10 h 39 min
